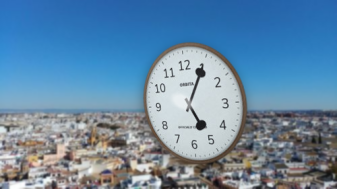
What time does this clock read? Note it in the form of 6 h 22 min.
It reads 5 h 05 min
